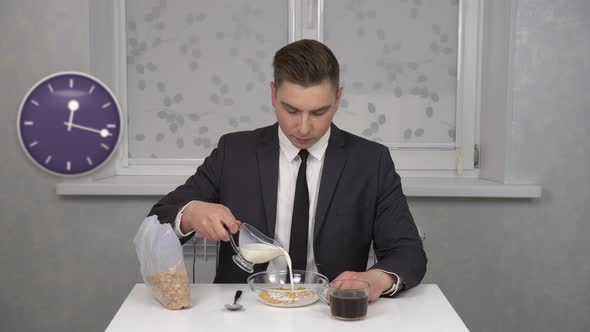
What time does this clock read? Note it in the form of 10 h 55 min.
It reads 12 h 17 min
